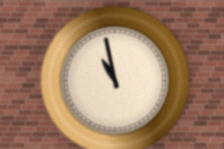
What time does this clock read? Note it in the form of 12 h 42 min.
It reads 10 h 58 min
